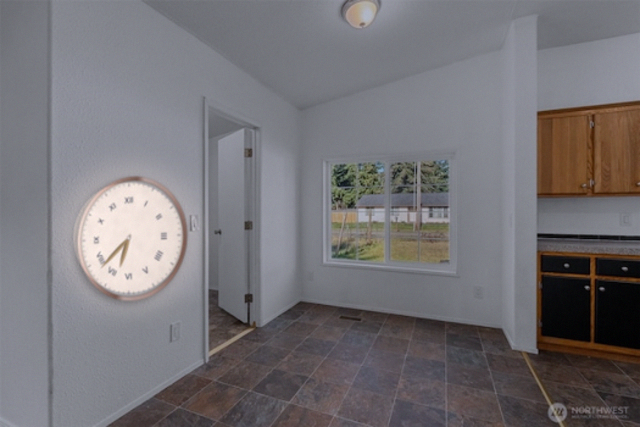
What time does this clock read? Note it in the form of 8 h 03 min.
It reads 6 h 38 min
